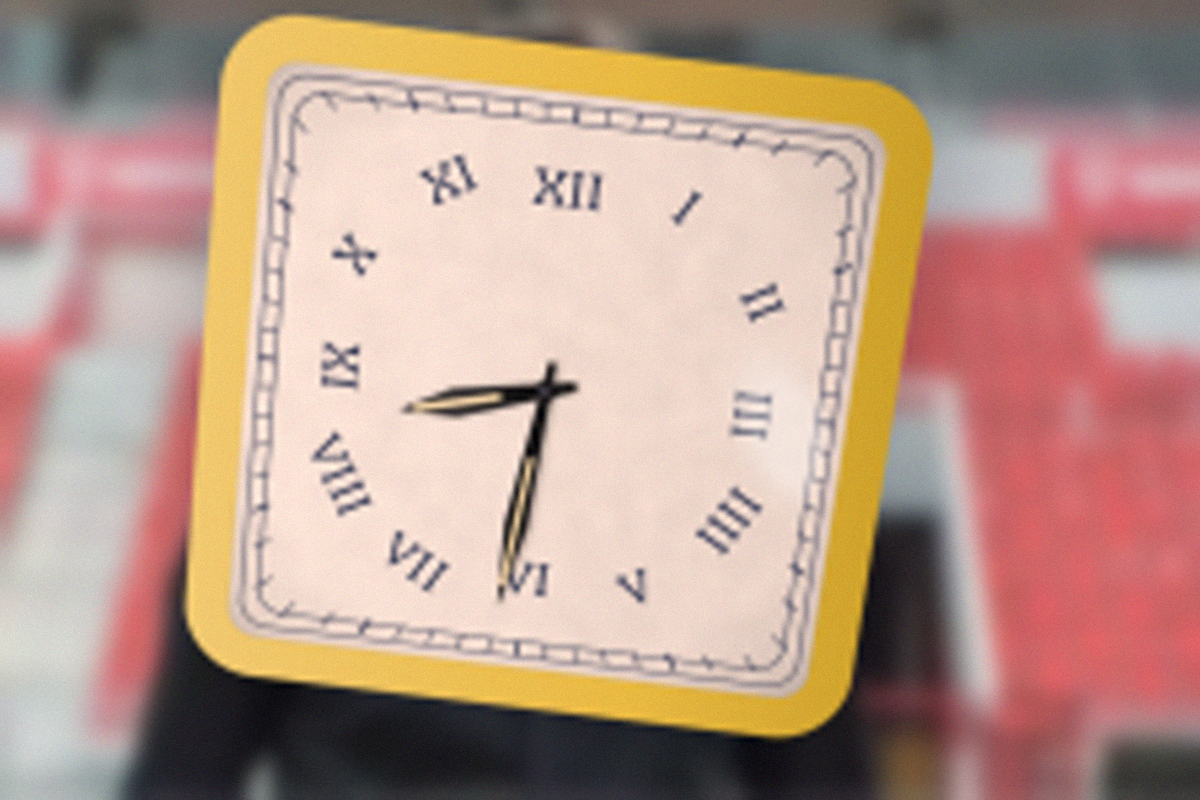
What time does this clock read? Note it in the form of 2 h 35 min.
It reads 8 h 31 min
